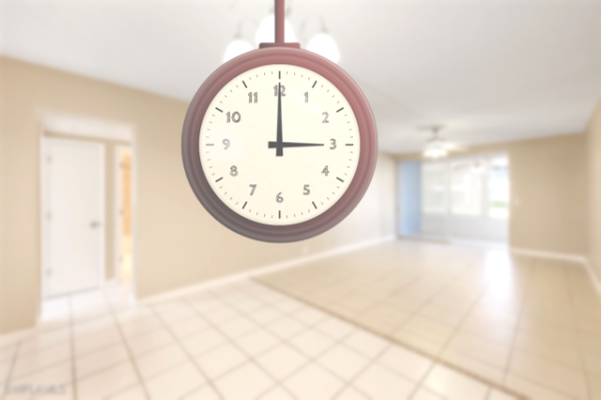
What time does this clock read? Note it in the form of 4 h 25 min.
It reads 3 h 00 min
